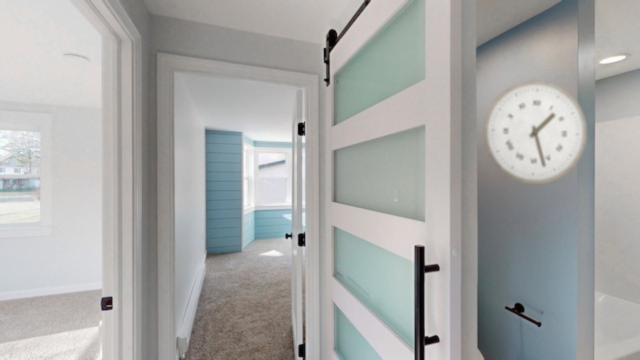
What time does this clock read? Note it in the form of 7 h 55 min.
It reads 1 h 27 min
